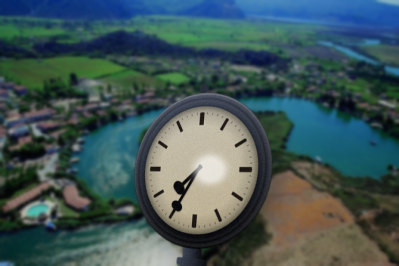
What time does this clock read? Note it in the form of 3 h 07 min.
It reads 7 h 35 min
